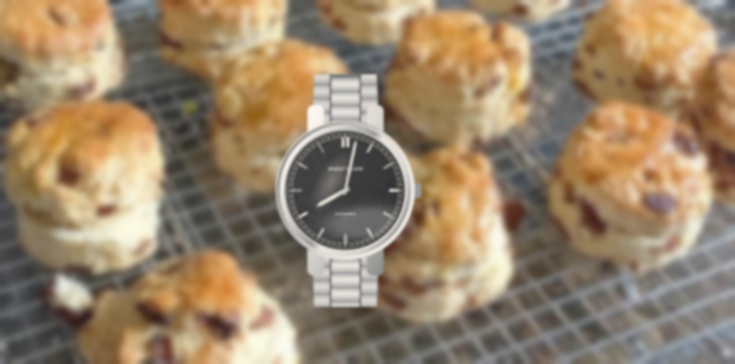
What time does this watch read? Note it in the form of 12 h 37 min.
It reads 8 h 02 min
